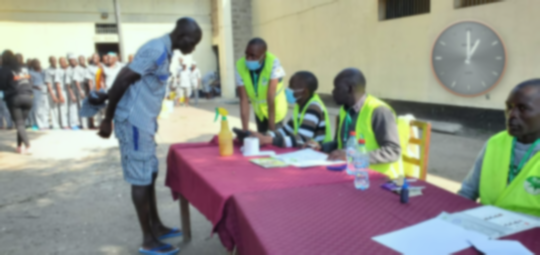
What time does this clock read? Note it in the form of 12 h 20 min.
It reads 1 h 00 min
